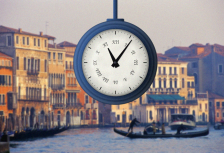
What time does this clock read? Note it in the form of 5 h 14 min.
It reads 11 h 06 min
